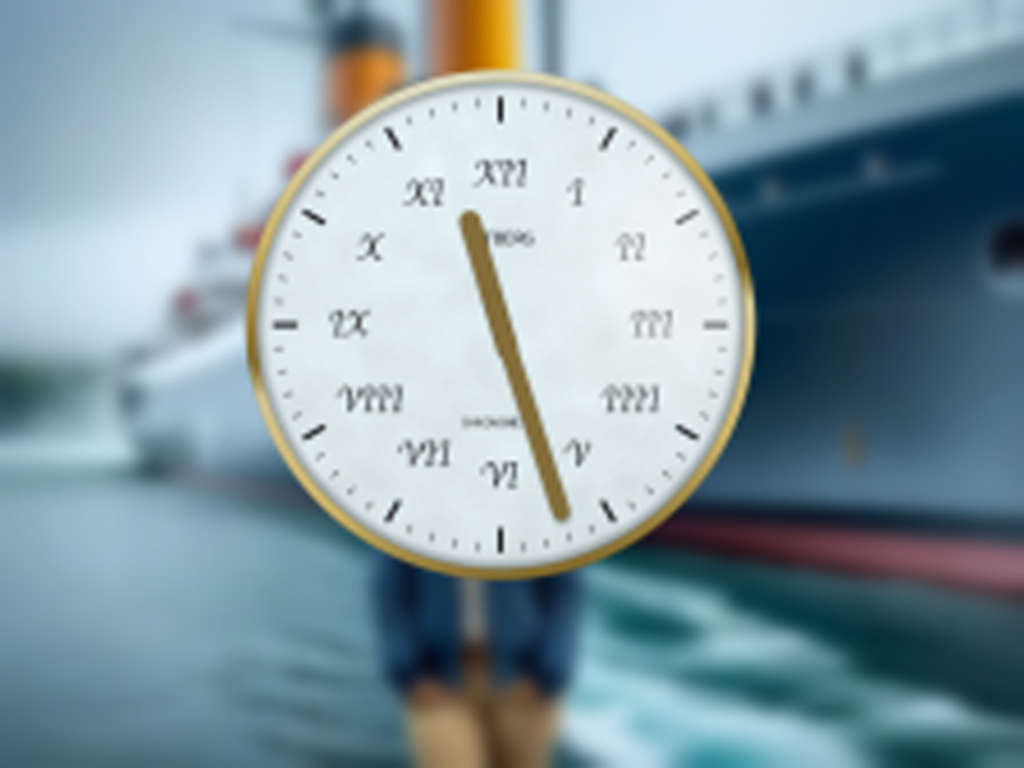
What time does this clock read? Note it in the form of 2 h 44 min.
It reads 11 h 27 min
